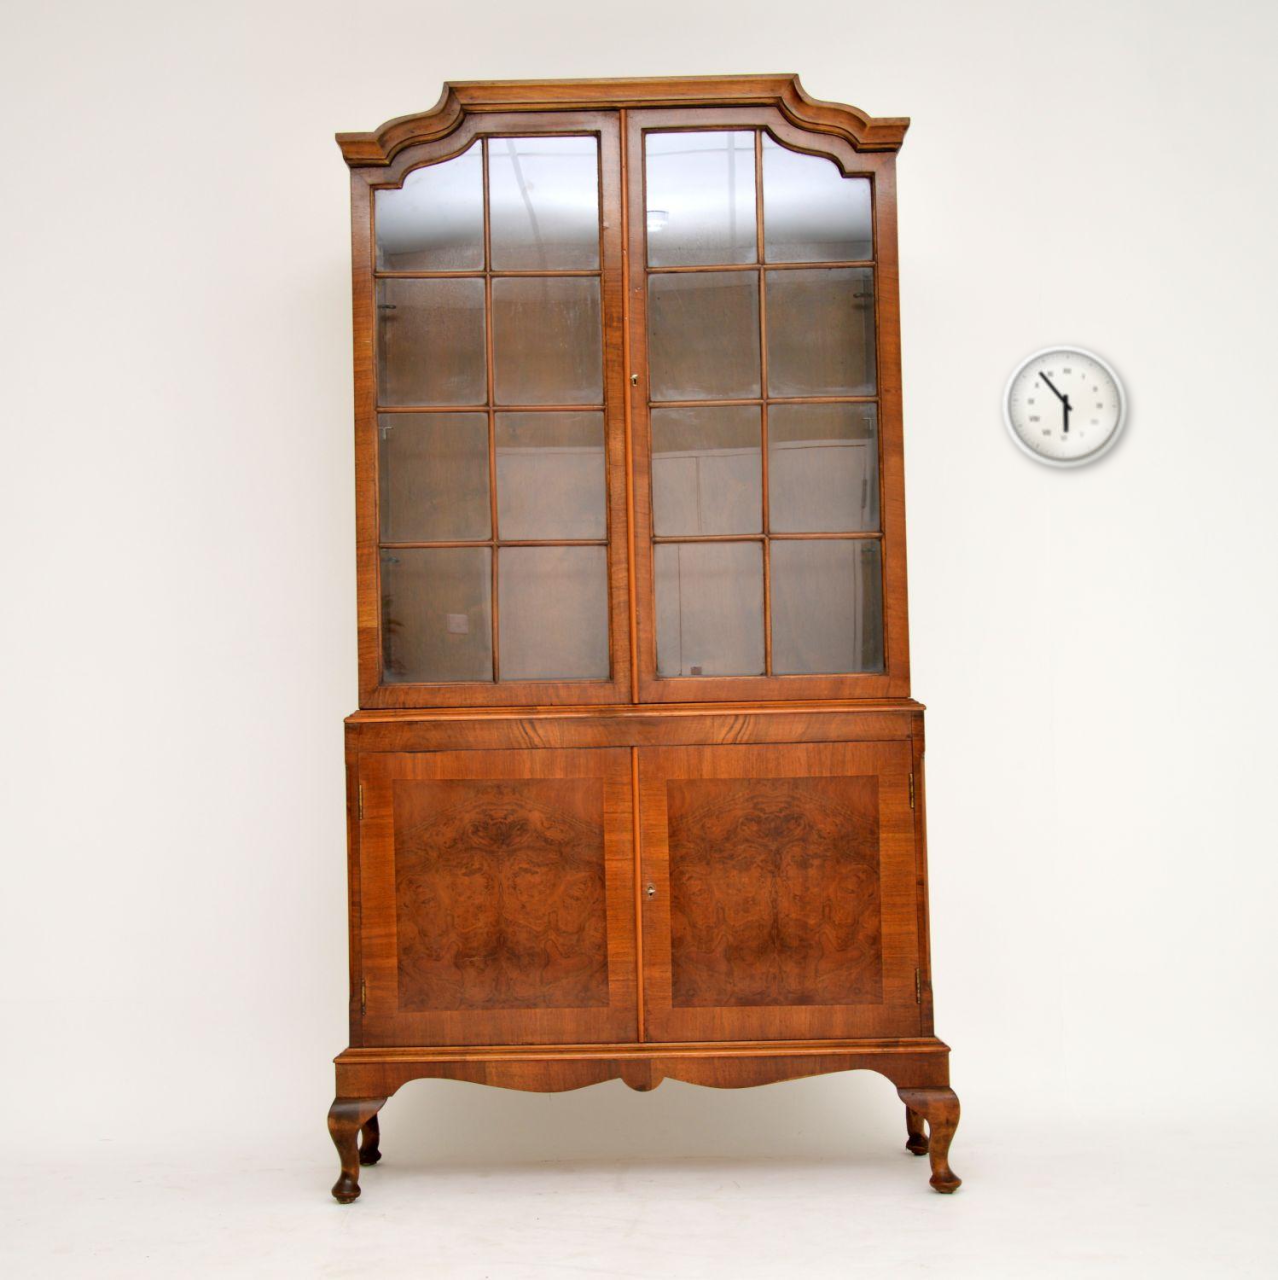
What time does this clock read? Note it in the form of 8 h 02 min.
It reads 5 h 53 min
